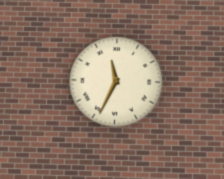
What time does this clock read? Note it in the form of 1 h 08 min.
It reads 11 h 34 min
